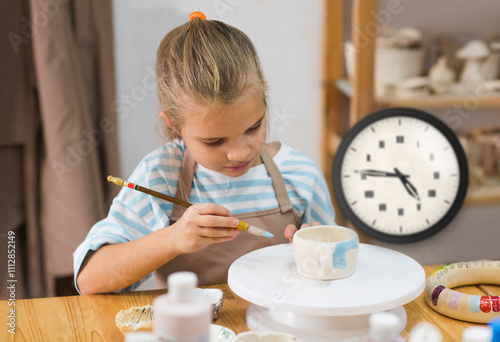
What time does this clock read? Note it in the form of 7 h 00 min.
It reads 4 h 46 min
